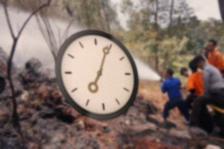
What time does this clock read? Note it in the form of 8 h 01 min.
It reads 7 h 04 min
